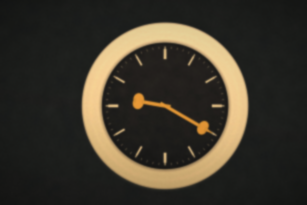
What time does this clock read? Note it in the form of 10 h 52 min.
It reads 9 h 20 min
